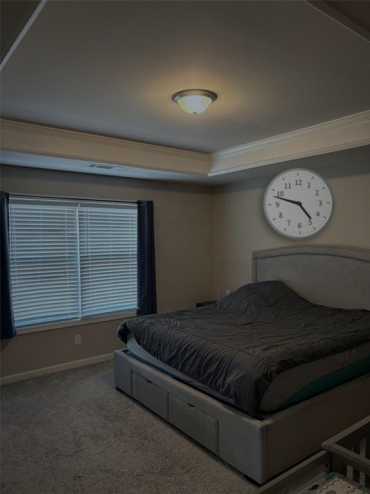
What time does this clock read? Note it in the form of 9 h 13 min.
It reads 4 h 48 min
